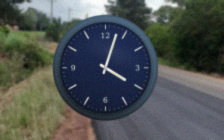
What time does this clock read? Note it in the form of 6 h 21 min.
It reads 4 h 03 min
